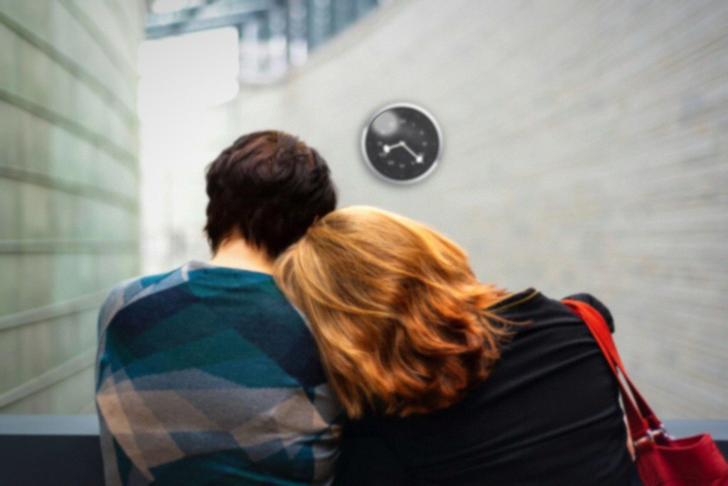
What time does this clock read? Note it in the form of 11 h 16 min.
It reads 8 h 22 min
